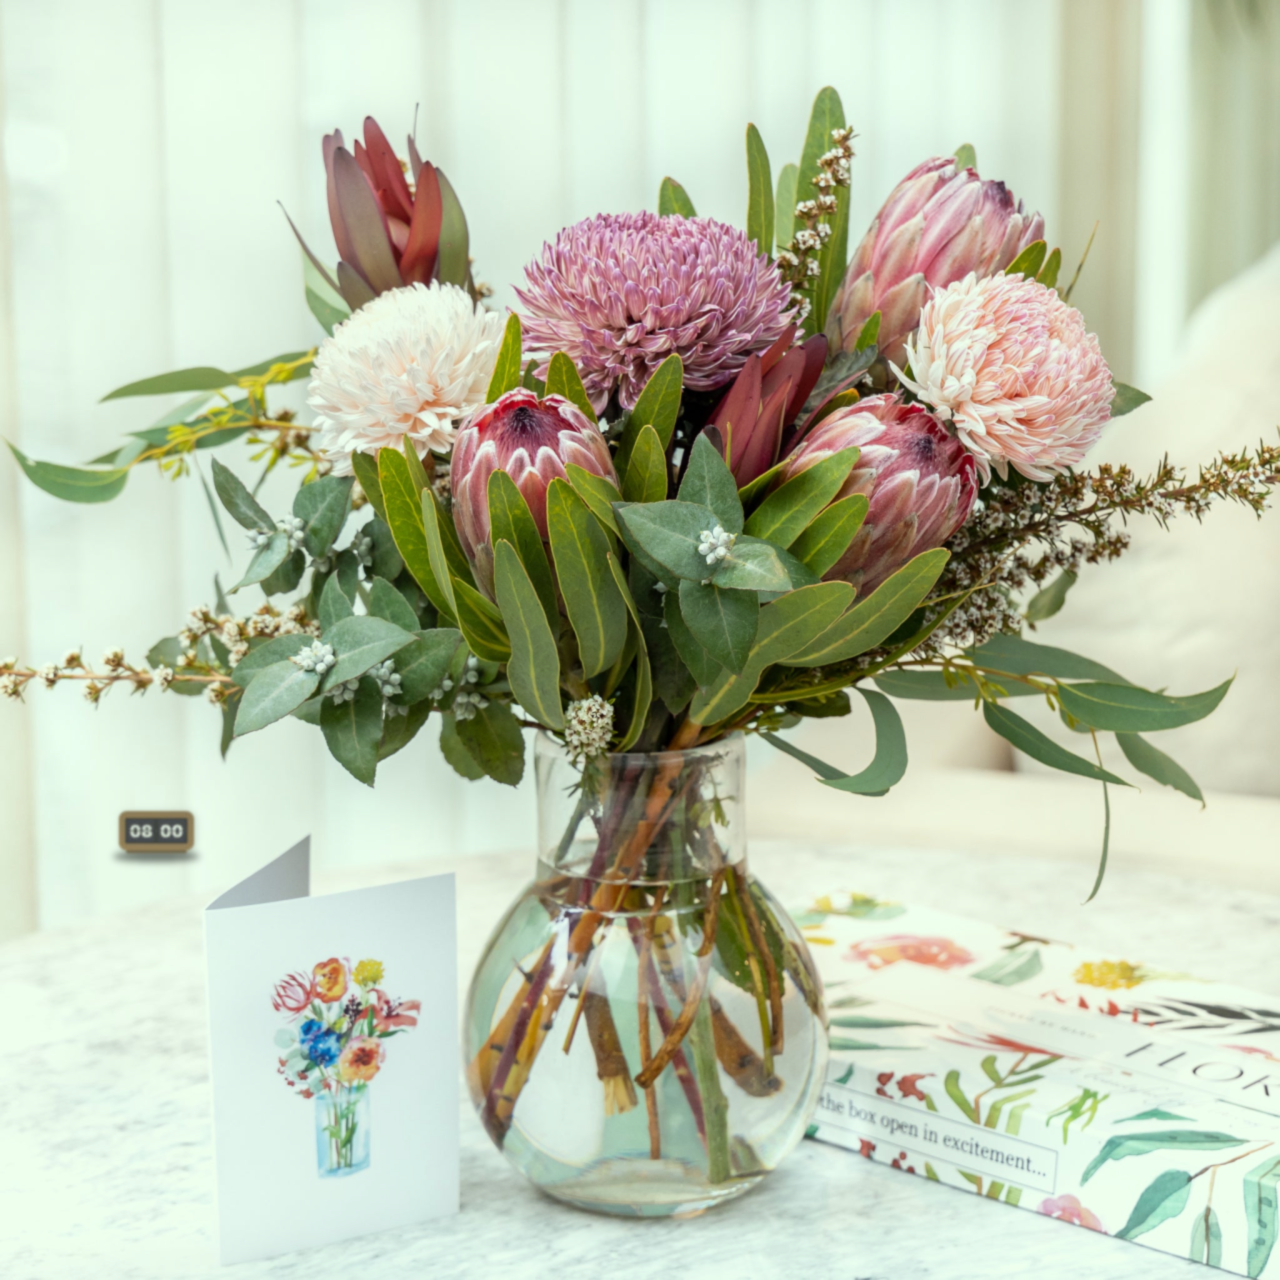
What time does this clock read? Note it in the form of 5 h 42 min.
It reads 8 h 00 min
